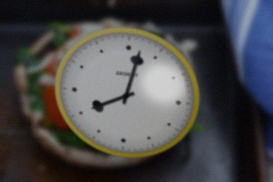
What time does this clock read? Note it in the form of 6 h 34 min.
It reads 8 h 02 min
